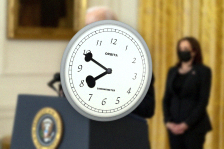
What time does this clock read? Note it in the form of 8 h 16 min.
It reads 7 h 49 min
